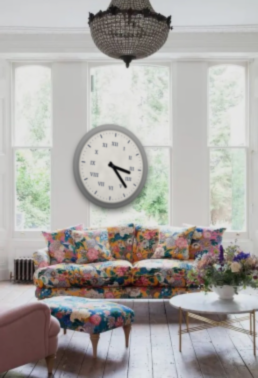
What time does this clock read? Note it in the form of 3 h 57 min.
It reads 3 h 23 min
